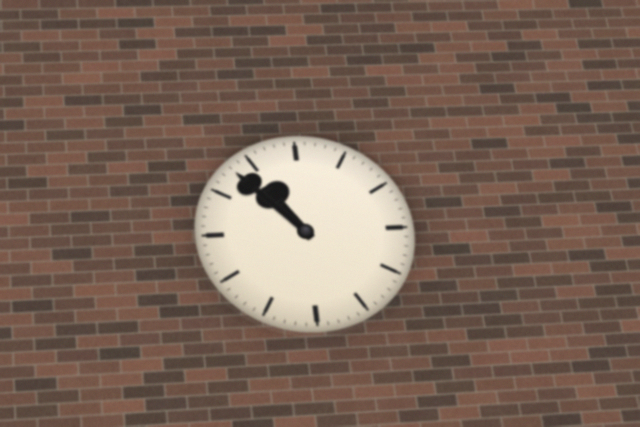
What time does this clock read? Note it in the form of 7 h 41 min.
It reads 10 h 53 min
